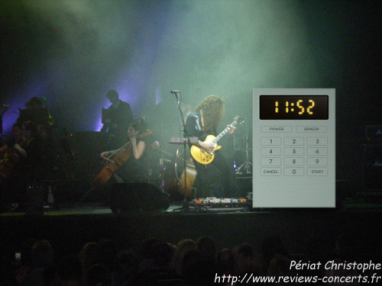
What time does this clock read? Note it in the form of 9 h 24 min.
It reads 11 h 52 min
